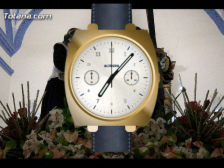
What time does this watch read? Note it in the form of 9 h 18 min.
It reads 7 h 07 min
